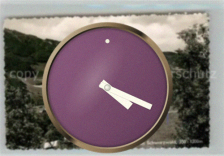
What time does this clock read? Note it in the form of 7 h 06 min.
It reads 4 h 19 min
